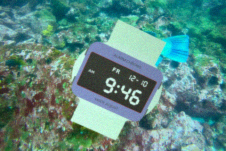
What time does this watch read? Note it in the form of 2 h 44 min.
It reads 9 h 46 min
